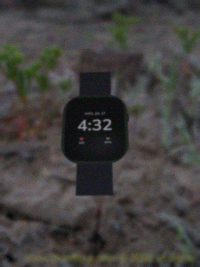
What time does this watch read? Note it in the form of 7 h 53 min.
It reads 4 h 32 min
